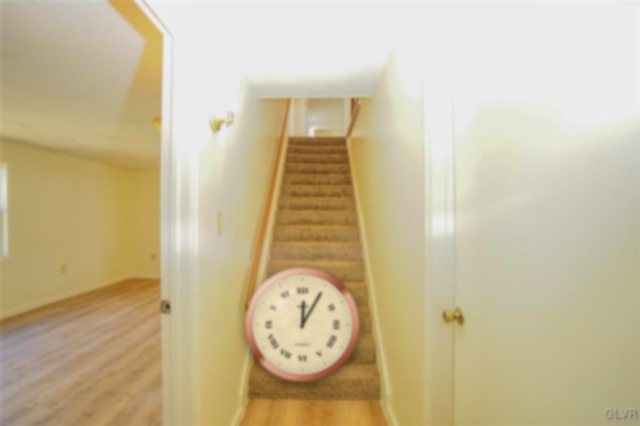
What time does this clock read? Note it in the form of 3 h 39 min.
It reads 12 h 05 min
